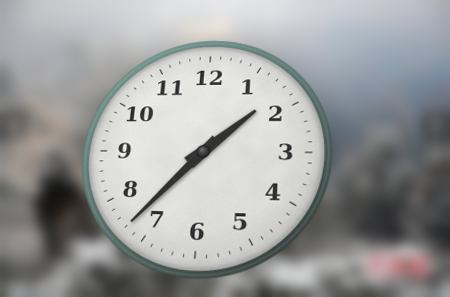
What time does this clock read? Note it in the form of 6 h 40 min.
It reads 1 h 37 min
